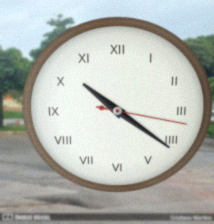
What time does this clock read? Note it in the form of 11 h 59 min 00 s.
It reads 10 h 21 min 17 s
